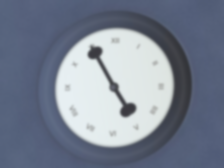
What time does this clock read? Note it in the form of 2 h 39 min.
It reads 4 h 55 min
